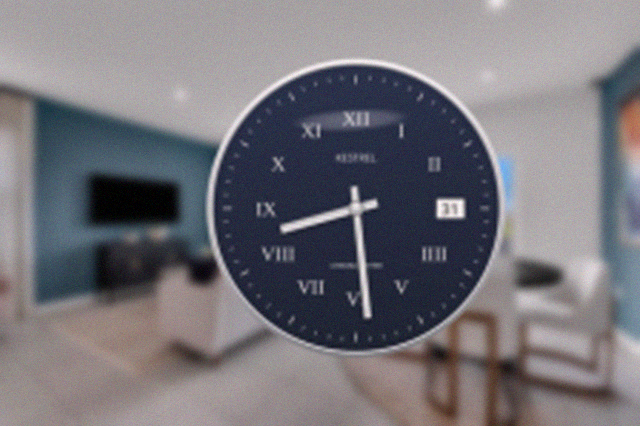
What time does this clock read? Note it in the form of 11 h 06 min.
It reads 8 h 29 min
